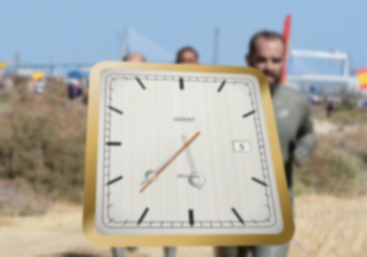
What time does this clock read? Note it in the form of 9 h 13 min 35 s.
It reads 5 h 37 min 37 s
